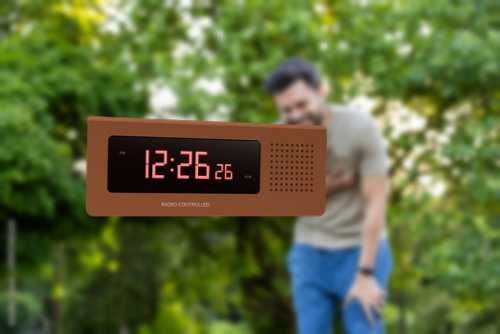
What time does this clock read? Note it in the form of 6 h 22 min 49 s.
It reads 12 h 26 min 26 s
